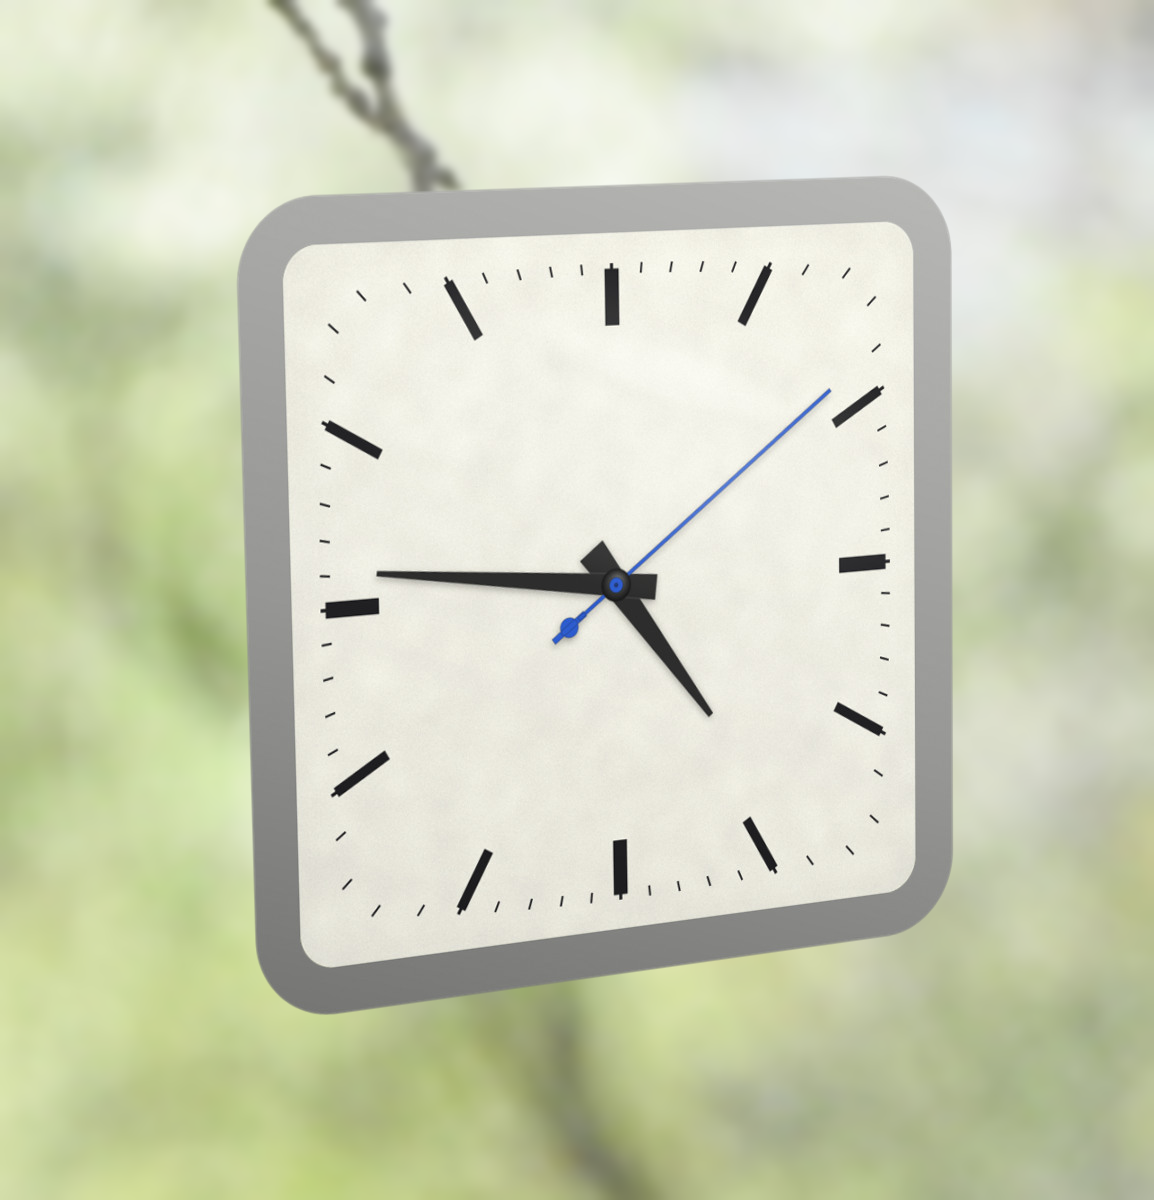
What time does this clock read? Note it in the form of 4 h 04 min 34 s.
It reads 4 h 46 min 09 s
